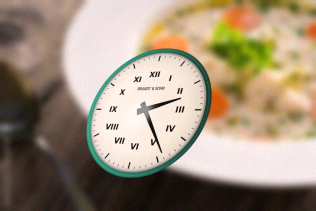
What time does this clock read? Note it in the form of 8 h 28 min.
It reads 2 h 24 min
